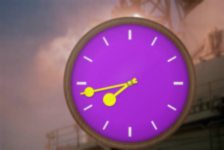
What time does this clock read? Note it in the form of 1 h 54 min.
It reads 7 h 43 min
